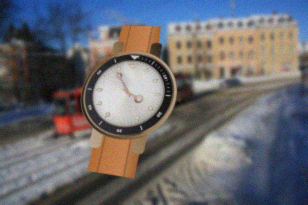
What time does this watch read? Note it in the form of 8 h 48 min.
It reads 3 h 54 min
